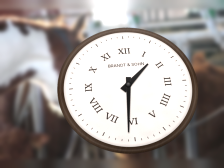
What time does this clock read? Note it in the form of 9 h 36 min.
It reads 1 h 31 min
